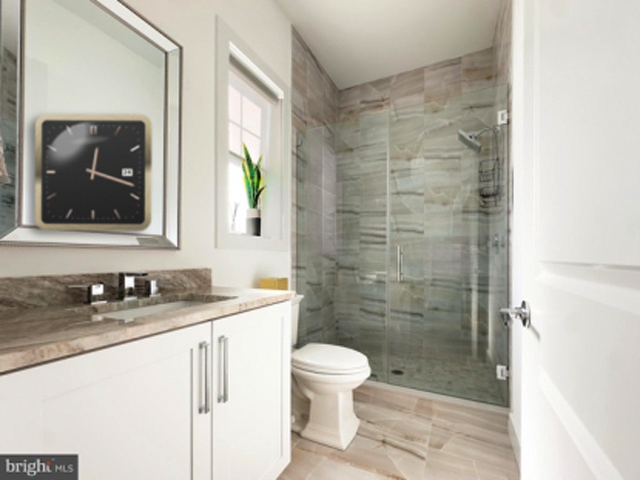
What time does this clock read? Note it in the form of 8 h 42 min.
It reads 12 h 18 min
